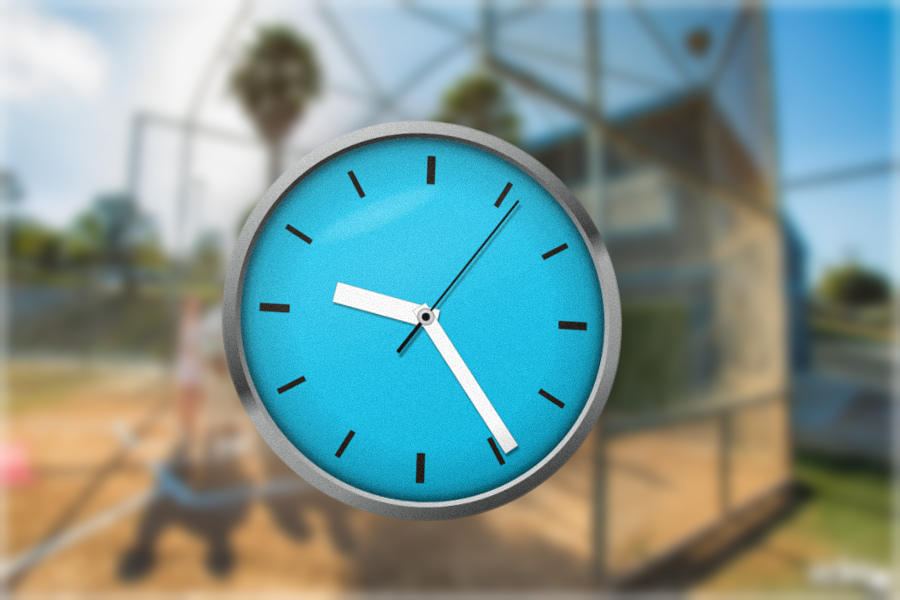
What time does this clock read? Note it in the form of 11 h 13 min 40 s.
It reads 9 h 24 min 06 s
